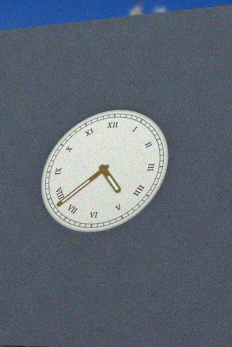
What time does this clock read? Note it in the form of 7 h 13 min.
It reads 4 h 38 min
